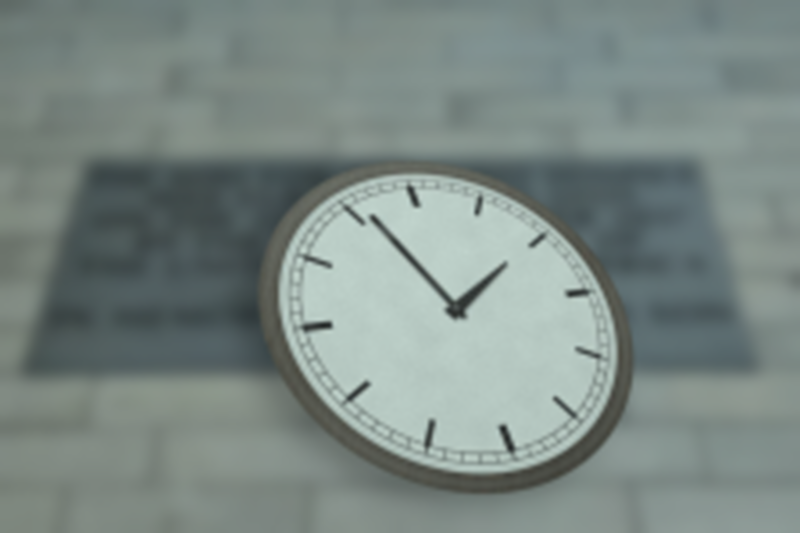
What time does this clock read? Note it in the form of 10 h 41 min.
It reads 1 h 56 min
